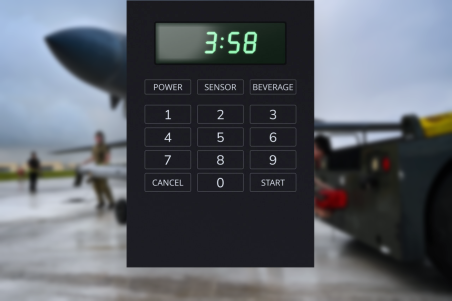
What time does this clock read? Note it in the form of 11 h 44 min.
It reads 3 h 58 min
